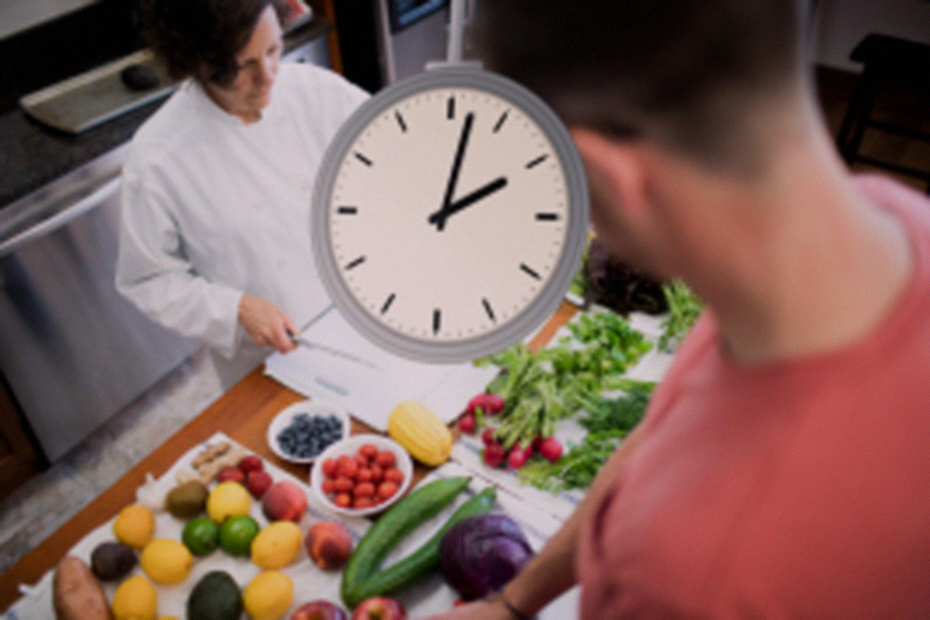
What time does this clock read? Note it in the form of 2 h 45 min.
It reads 2 h 02 min
